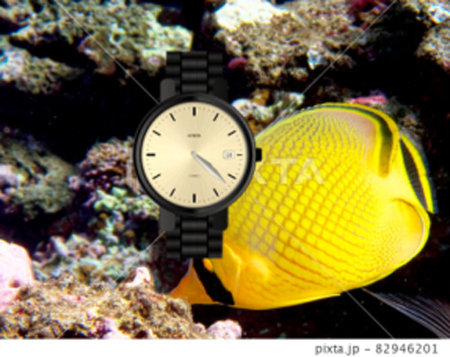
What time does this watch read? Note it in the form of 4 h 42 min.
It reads 4 h 22 min
